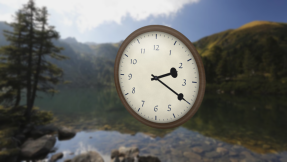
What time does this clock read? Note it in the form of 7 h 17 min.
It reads 2 h 20 min
